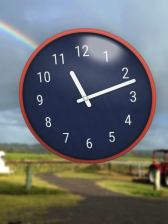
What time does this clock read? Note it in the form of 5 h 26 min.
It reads 11 h 12 min
